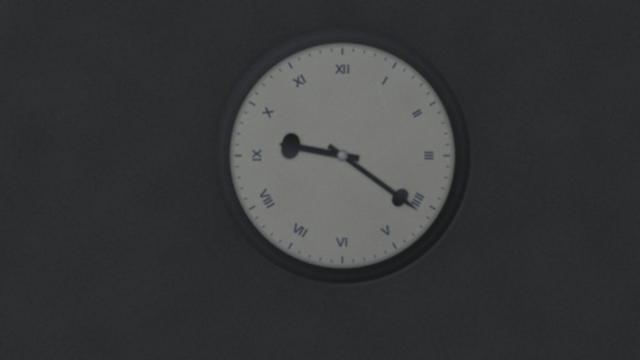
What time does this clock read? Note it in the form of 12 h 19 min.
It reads 9 h 21 min
